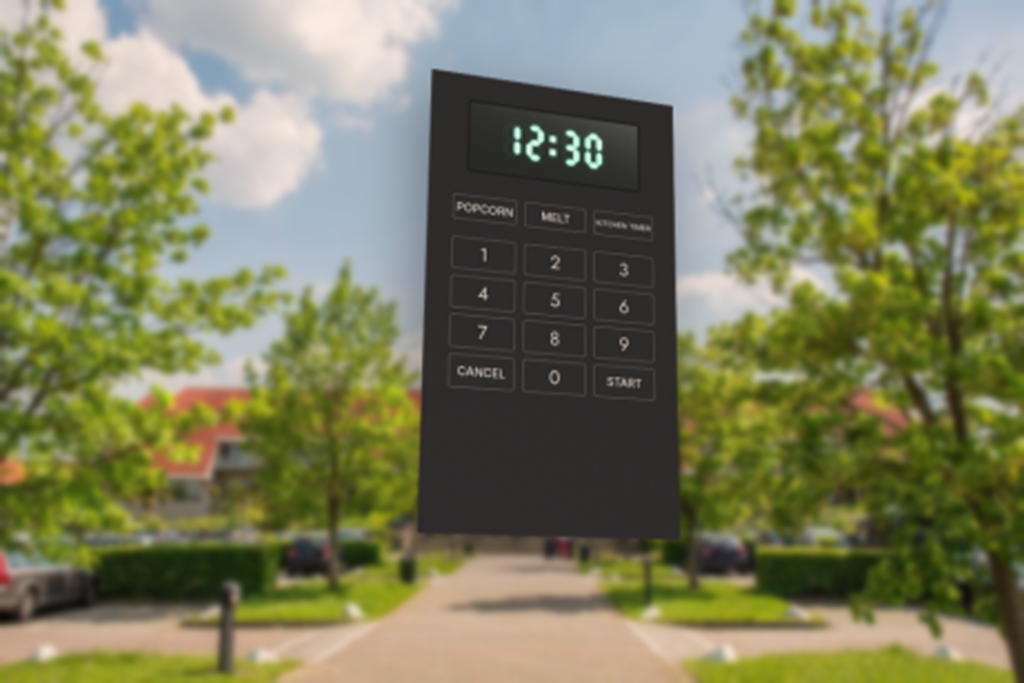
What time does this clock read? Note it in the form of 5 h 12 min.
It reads 12 h 30 min
